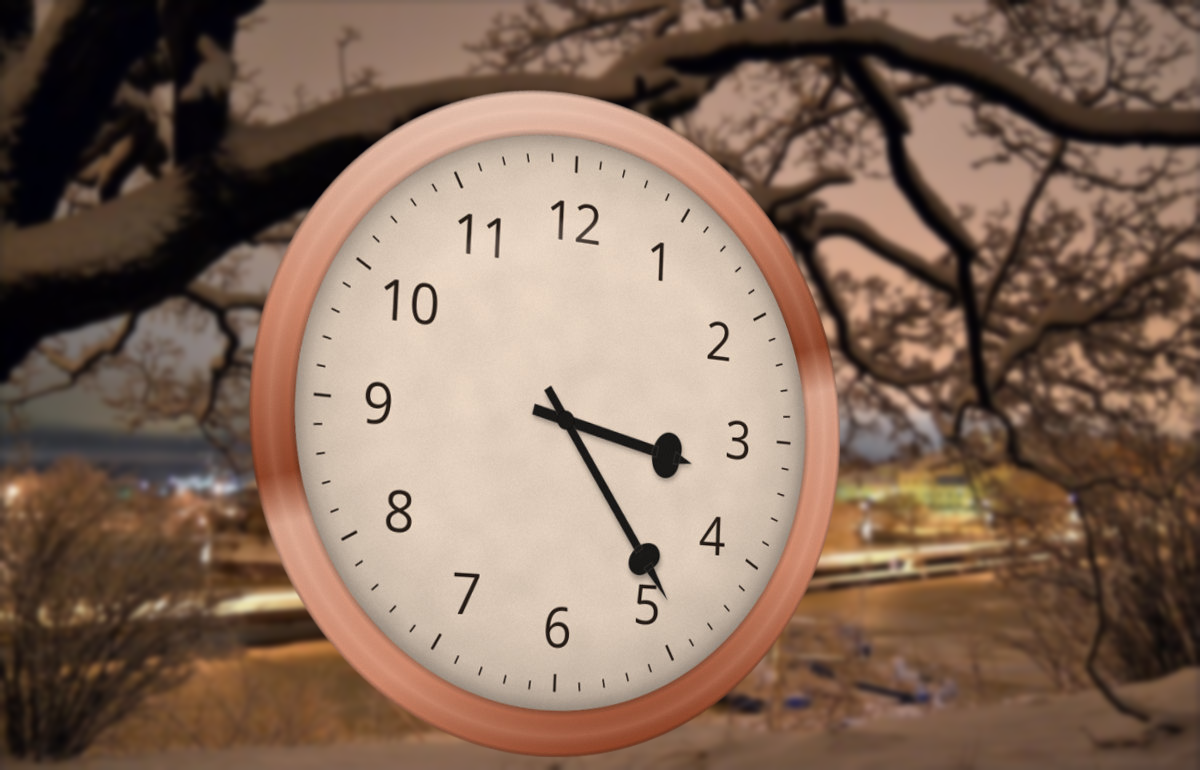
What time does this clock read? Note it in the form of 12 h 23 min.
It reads 3 h 24 min
